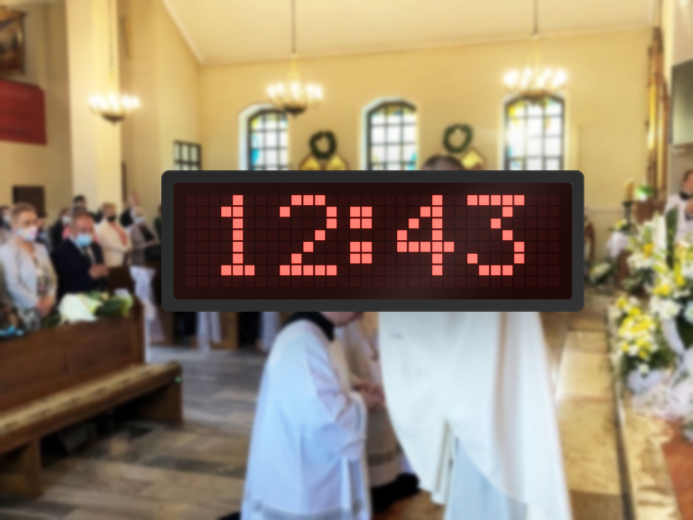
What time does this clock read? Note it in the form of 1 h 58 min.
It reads 12 h 43 min
